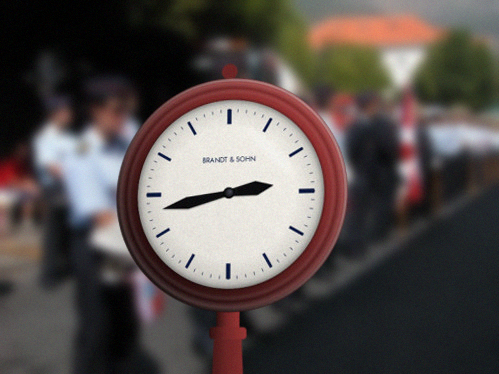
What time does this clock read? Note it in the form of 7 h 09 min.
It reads 2 h 43 min
